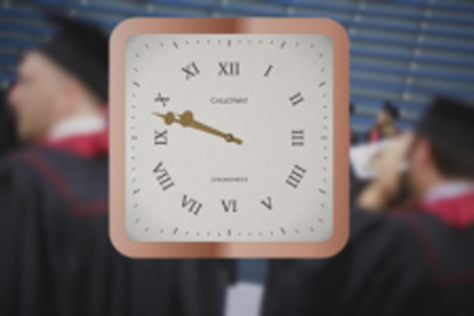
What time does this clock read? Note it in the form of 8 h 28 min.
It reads 9 h 48 min
